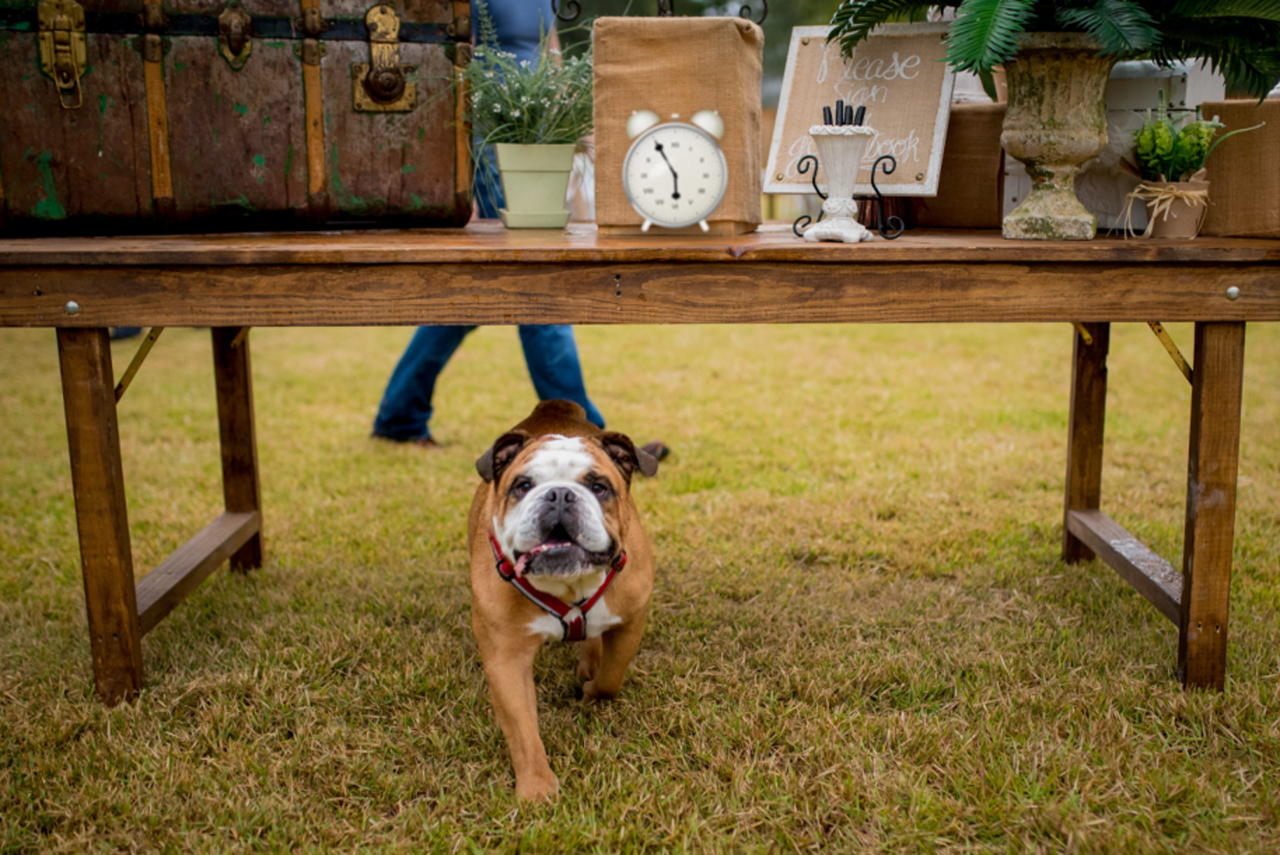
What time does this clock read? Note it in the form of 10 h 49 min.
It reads 5 h 55 min
